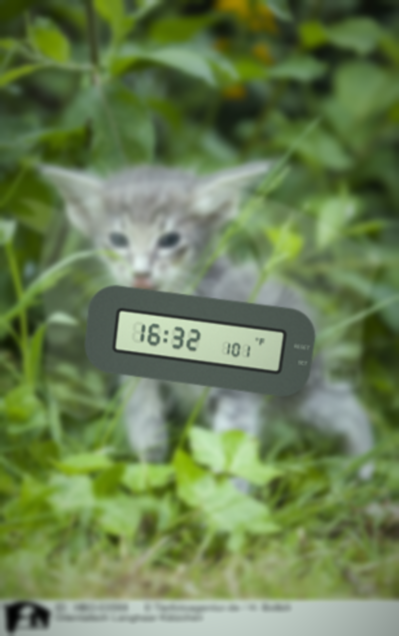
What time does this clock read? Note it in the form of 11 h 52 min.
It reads 16 h 32 min
